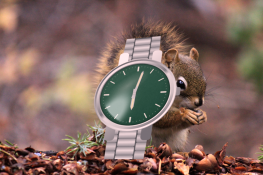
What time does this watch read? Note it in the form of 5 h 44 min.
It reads 6 h 02 min
